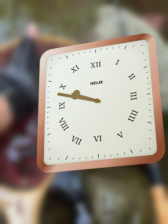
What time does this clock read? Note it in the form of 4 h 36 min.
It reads 9 h 48 min
